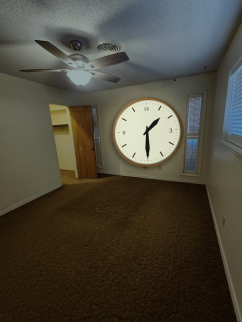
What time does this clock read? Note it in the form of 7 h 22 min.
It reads 1 h 30 min
